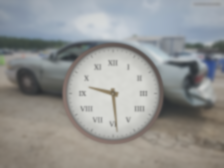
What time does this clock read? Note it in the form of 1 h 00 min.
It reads 9 h 29 min
